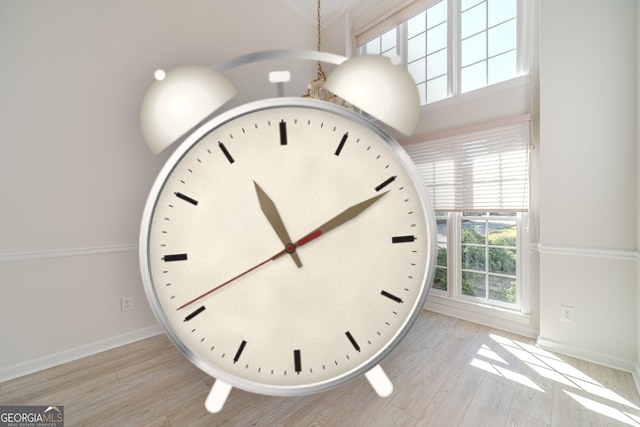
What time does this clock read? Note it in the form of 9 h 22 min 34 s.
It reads 11 h 10 min 41 s
